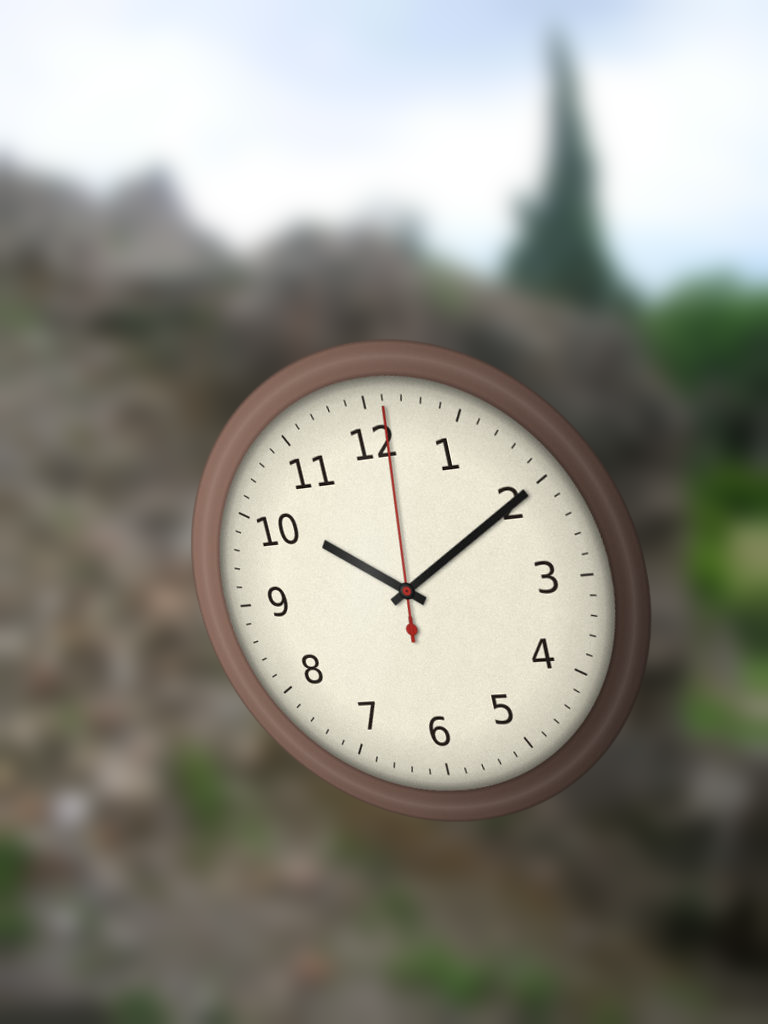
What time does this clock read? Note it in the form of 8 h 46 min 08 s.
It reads 10 h 10 min 01 s
